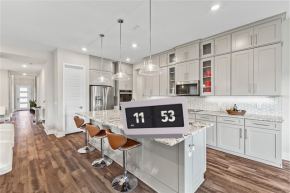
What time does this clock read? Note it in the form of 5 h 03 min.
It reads 11 h 53 min
